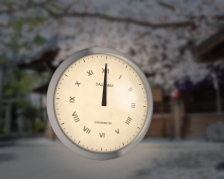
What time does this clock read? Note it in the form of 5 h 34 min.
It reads 12 h 00 min
